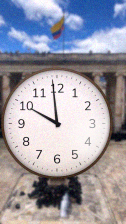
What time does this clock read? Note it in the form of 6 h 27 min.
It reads 9 h 59 min
